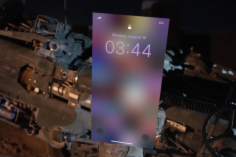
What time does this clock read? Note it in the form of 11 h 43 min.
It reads 3 h 44 min
